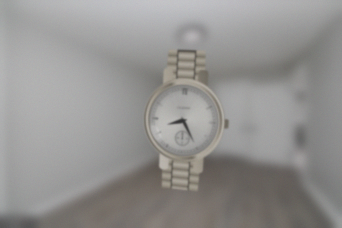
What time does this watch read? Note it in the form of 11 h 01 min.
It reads 8 h 25 min
